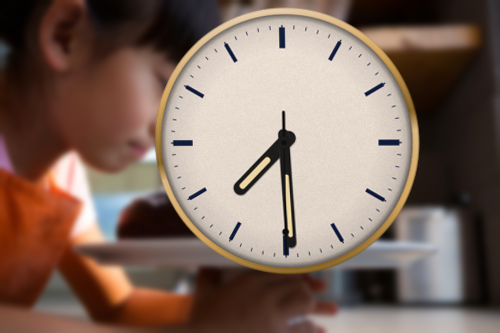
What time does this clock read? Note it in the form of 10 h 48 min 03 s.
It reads 7 h 29 min 30 s
